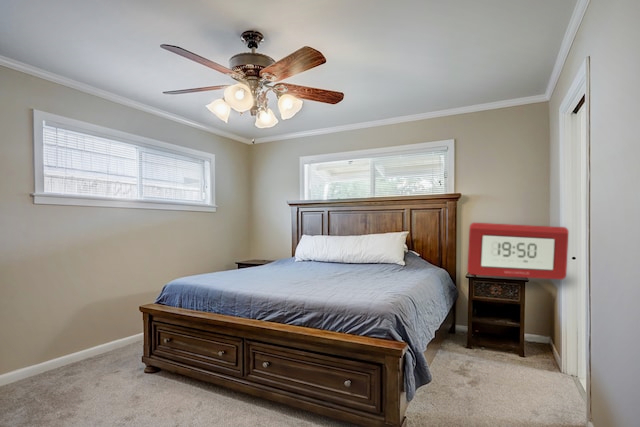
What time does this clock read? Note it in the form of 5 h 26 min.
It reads 19 h 50 min
